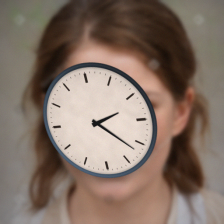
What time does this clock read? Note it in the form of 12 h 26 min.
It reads 2 h 22 min
